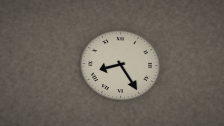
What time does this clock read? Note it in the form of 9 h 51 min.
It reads 8 h 25 min
